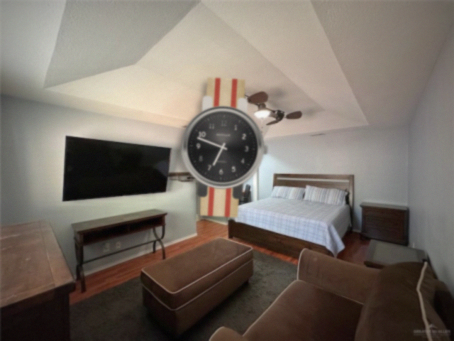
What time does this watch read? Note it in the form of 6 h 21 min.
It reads 6 h 48 min
